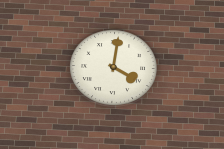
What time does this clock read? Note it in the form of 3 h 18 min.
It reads 4 h 01 min
